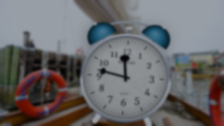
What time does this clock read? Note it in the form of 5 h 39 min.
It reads 11 h 47 min
